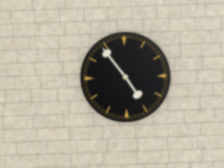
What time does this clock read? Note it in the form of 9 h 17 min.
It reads 4 h 54 min
